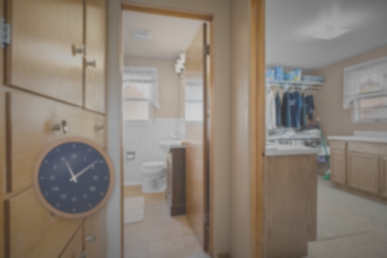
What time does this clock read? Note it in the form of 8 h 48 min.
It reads 11 h 09 min
